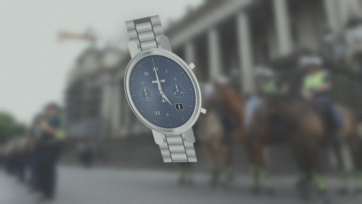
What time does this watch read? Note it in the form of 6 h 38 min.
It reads 5 h 00 min
